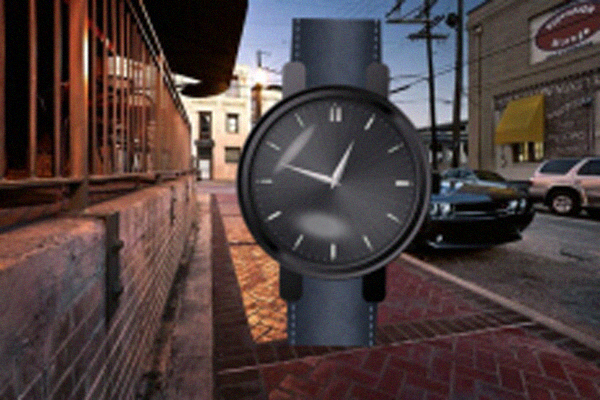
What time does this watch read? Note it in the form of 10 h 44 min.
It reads 12 h 48 min
